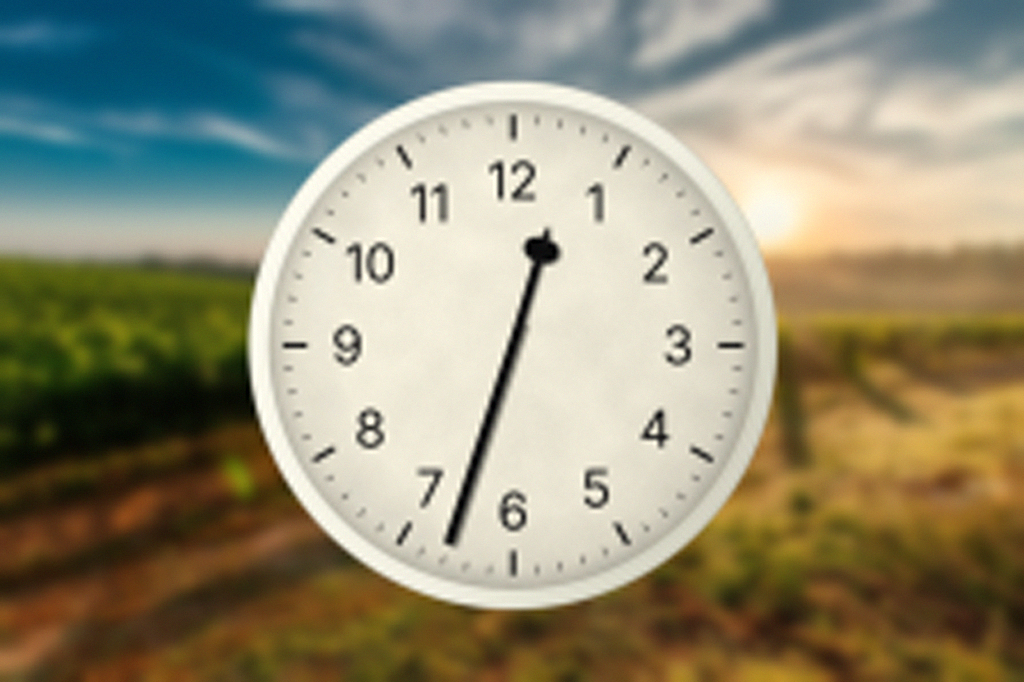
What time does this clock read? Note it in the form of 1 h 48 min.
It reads 12 h 33 min
